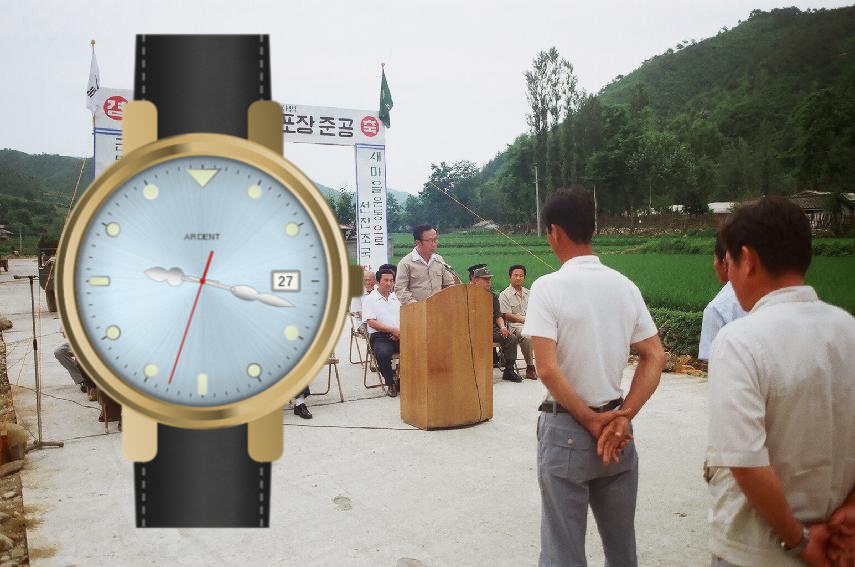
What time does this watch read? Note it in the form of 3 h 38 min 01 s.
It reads 9 h 17 min 33 s
